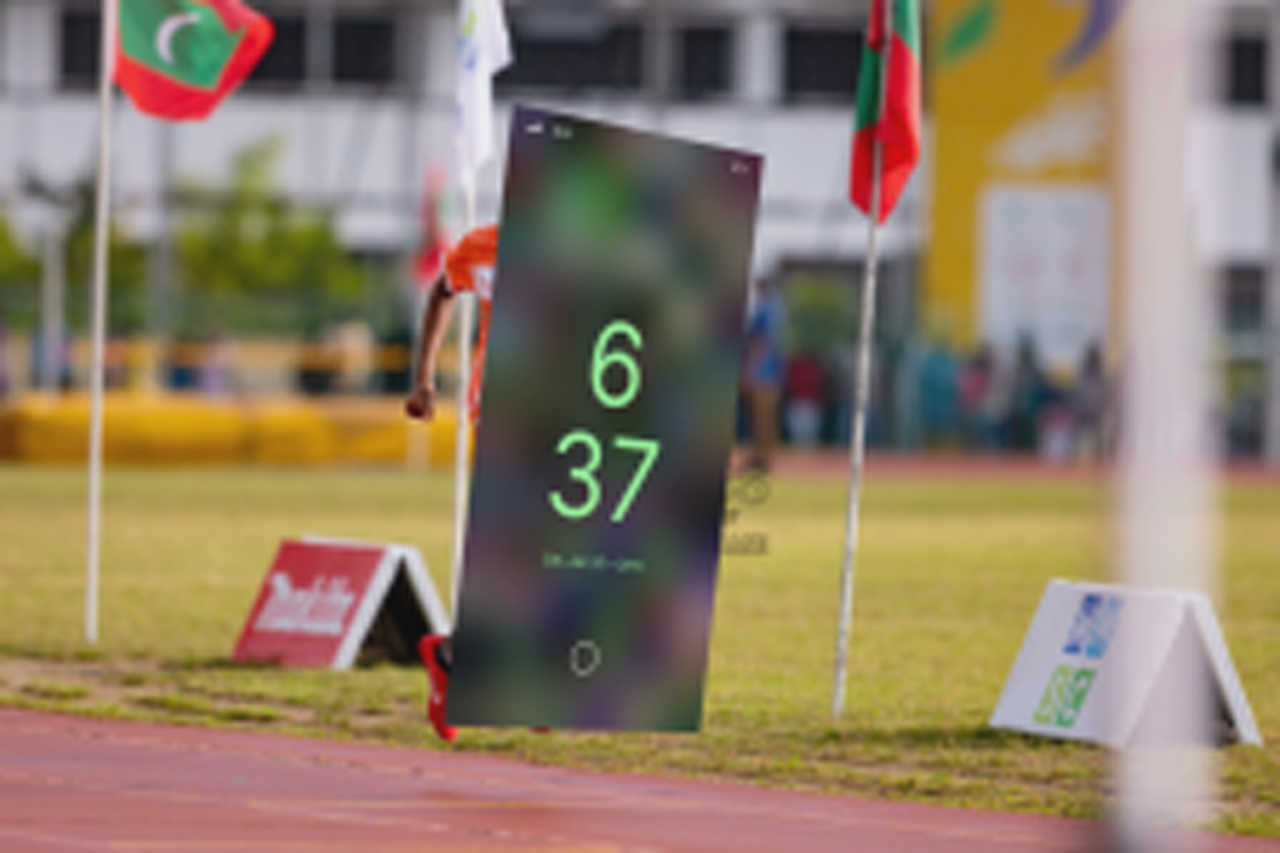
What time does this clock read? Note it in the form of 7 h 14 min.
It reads 6 h 37 min
